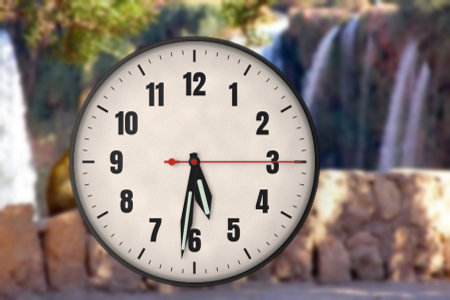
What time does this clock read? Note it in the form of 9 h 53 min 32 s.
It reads 5 h 31 min 15 s
